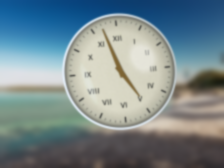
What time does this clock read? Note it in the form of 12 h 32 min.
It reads 4 h 57 min
